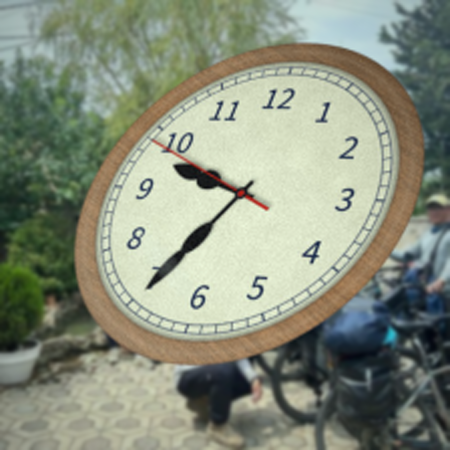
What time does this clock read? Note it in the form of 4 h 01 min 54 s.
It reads 9 h 34 min 49 s
